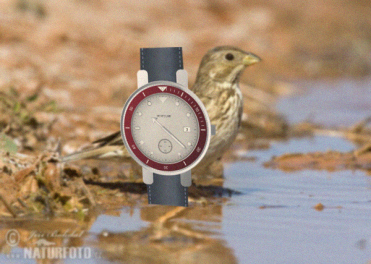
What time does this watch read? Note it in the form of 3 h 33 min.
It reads 10 h 22 min
